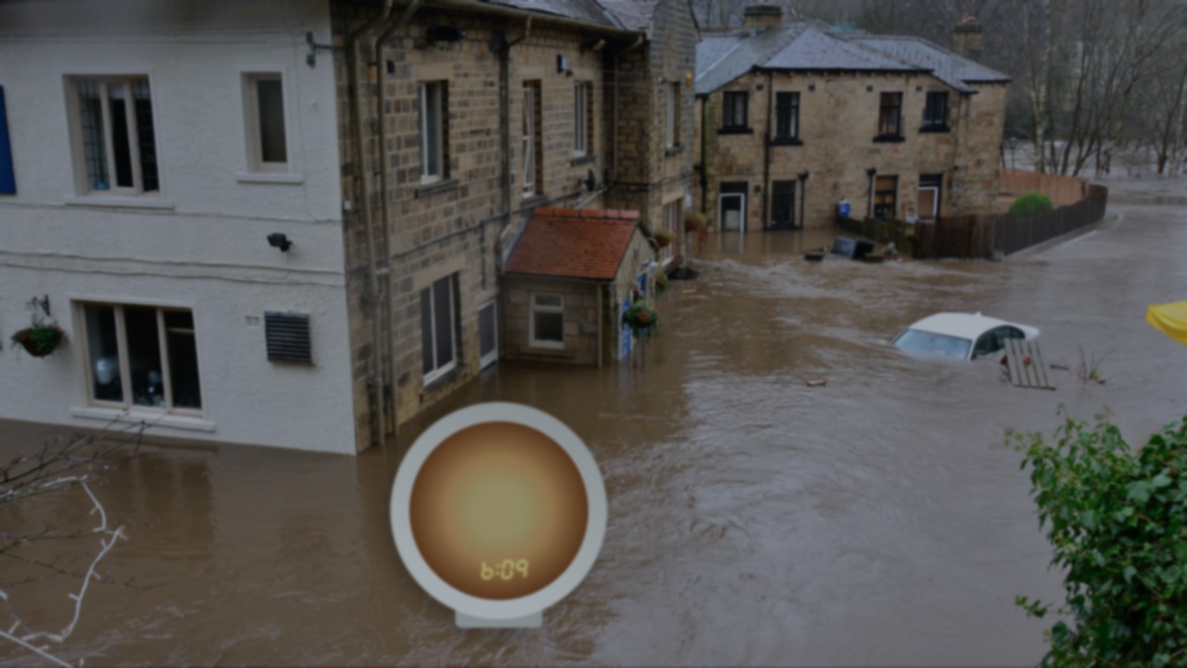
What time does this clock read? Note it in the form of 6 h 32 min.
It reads 6 h 09 min
